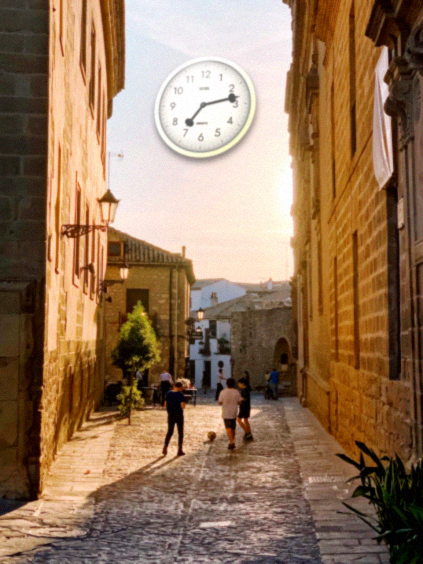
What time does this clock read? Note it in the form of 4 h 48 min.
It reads 7 h 13 min
